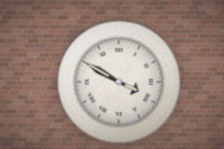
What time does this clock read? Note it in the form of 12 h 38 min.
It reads 3 h 50 min
